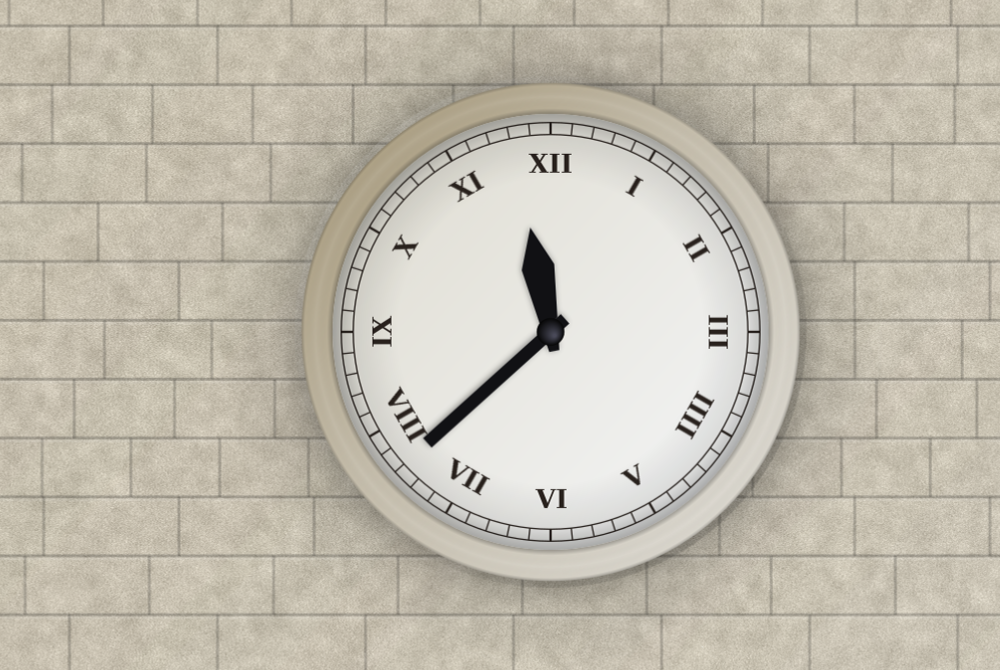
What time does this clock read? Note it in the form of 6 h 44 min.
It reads 11 h 38 min
